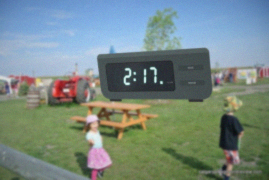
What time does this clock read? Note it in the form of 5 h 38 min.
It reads 2 h 17 min
